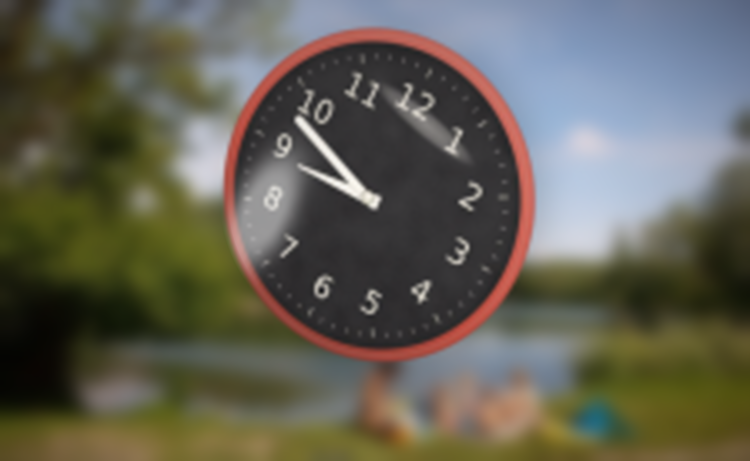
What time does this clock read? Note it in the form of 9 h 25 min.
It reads 8 h 48 min
